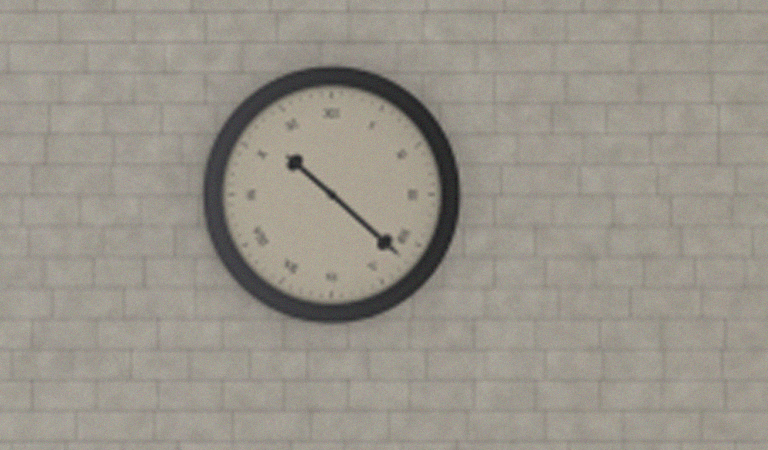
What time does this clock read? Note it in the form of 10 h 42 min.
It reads 10 h 22 min
